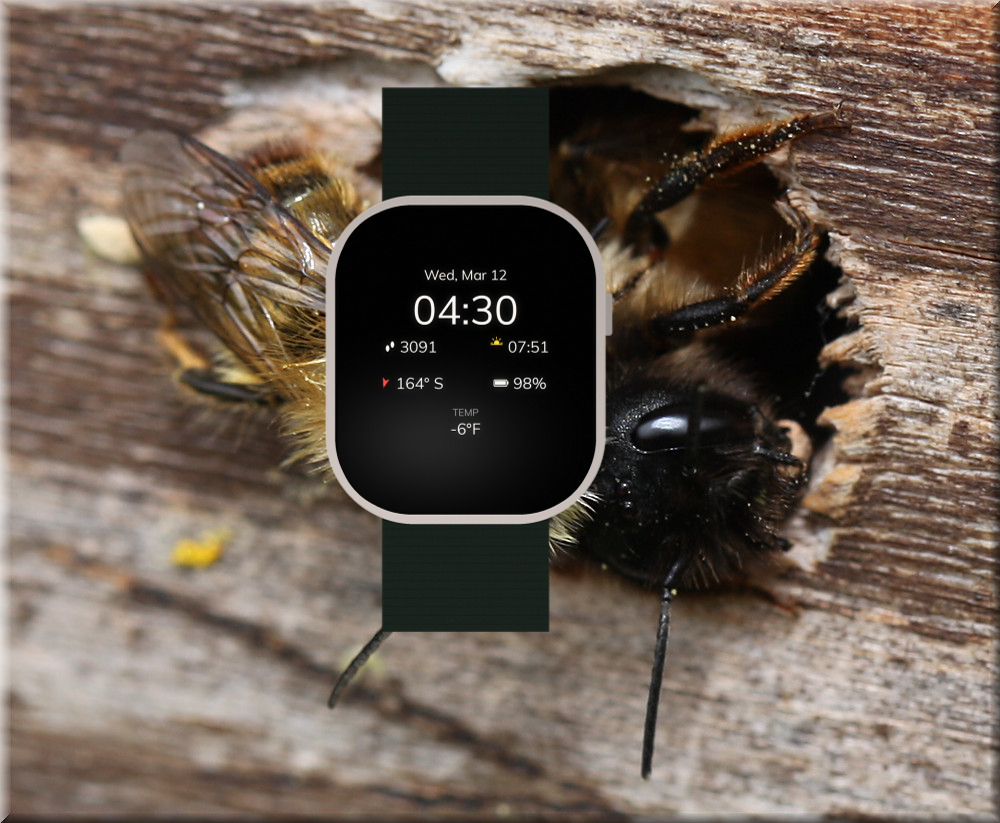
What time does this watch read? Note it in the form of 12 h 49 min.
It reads 4 h 30 min
